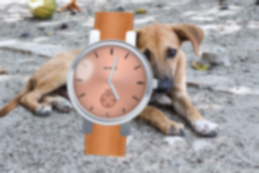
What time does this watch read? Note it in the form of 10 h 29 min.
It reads 5 h 02 min
